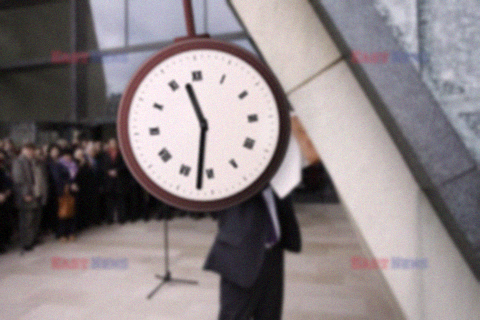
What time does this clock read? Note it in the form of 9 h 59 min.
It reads 11 h 32 min
